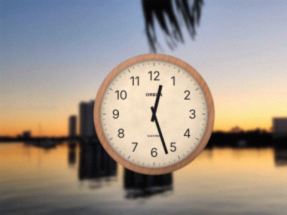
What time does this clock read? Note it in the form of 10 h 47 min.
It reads 12 h 27 min
